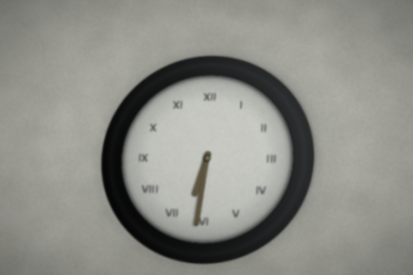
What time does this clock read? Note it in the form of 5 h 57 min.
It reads 6 h 31 min
